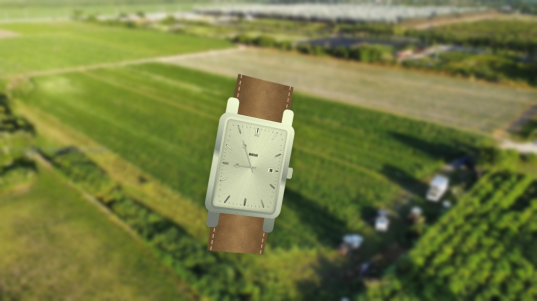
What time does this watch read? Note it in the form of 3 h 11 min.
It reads 8 h 55 min
